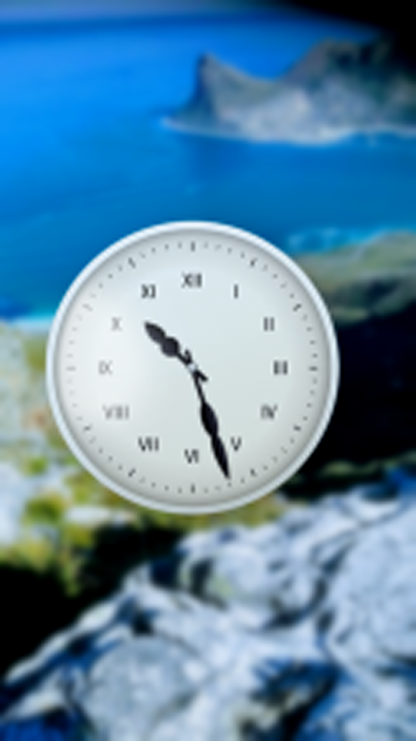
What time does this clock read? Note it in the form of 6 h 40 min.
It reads 10 h 27 min
